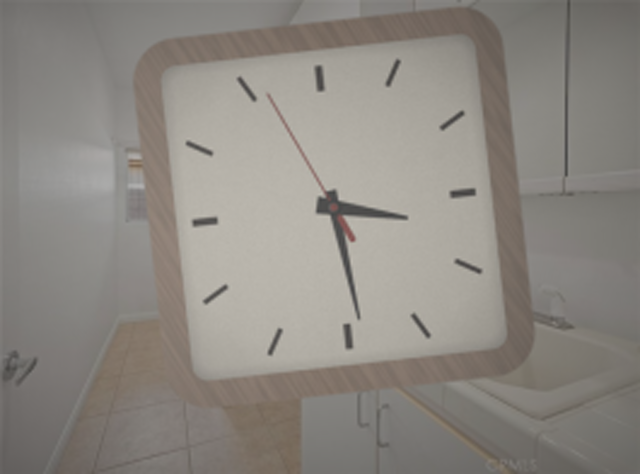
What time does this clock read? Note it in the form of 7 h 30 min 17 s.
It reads 3 h 28 min 56 s
